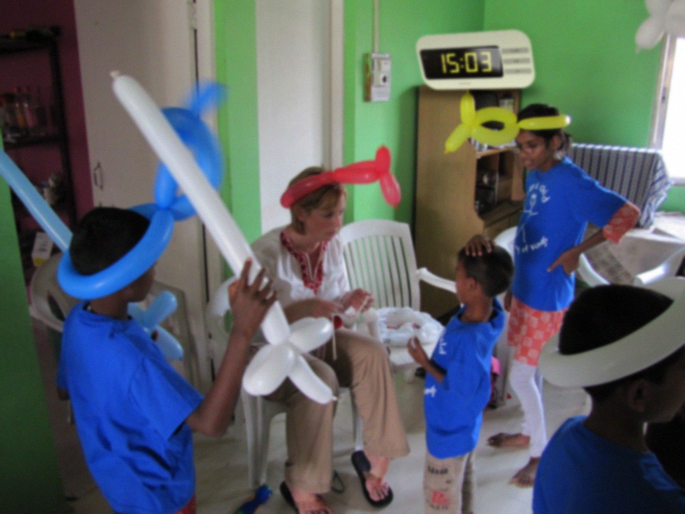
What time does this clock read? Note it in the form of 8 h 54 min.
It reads 15 h 03 min
